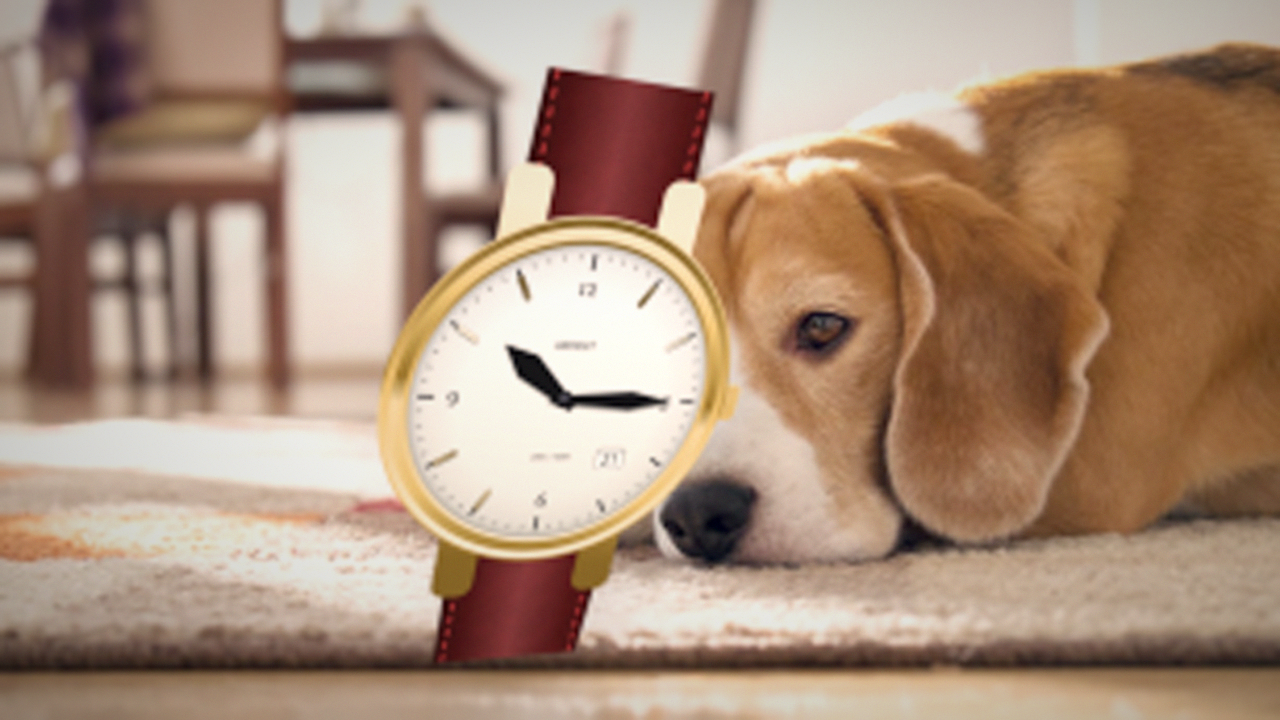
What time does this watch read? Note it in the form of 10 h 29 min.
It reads 10 h 15 min
